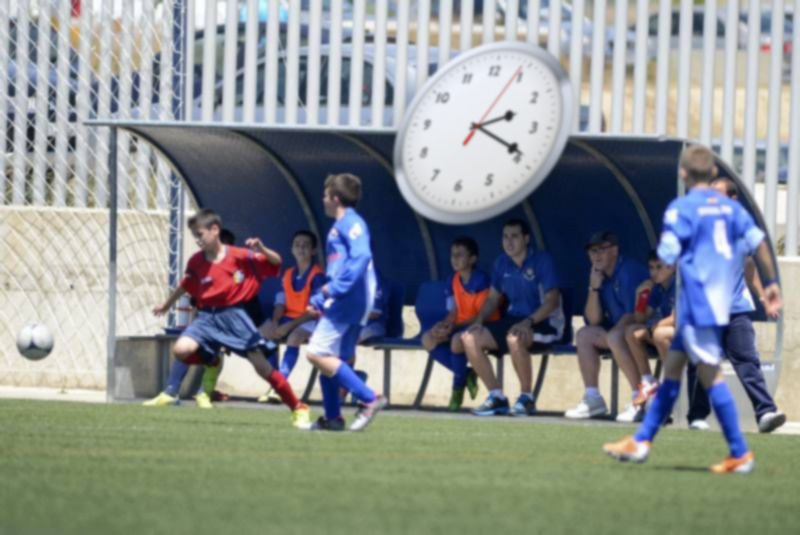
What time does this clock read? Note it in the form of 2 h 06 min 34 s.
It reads 2 h 19 min 04 s
